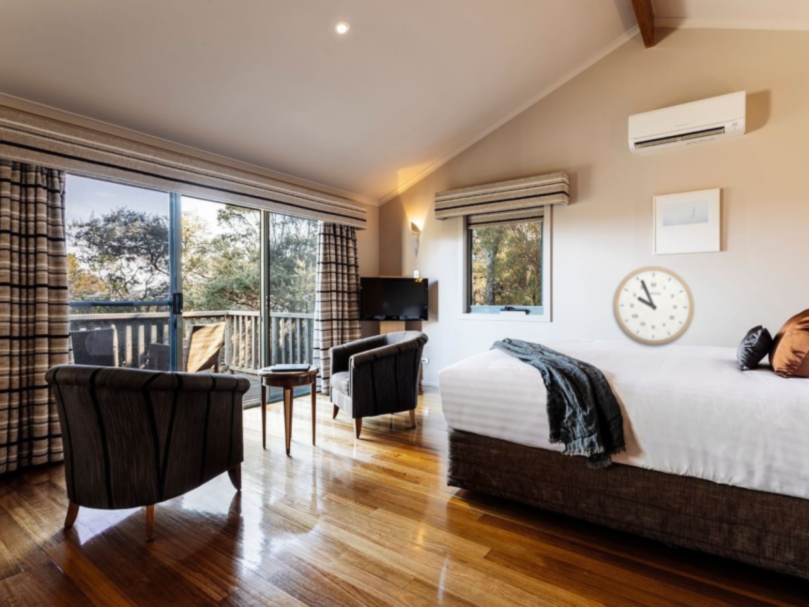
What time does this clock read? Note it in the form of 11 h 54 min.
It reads 9 h 56 min
